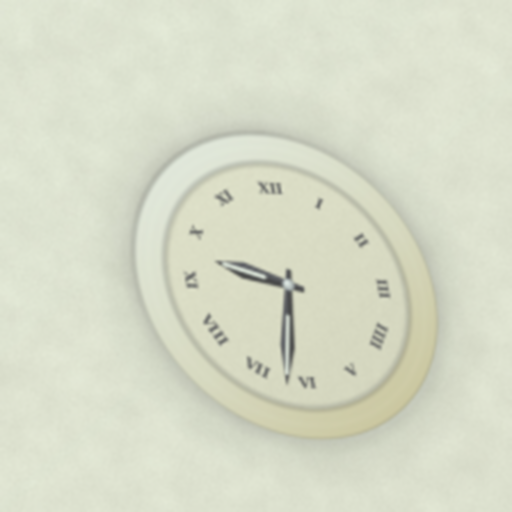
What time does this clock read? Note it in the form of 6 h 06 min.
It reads 9 h 32 min
